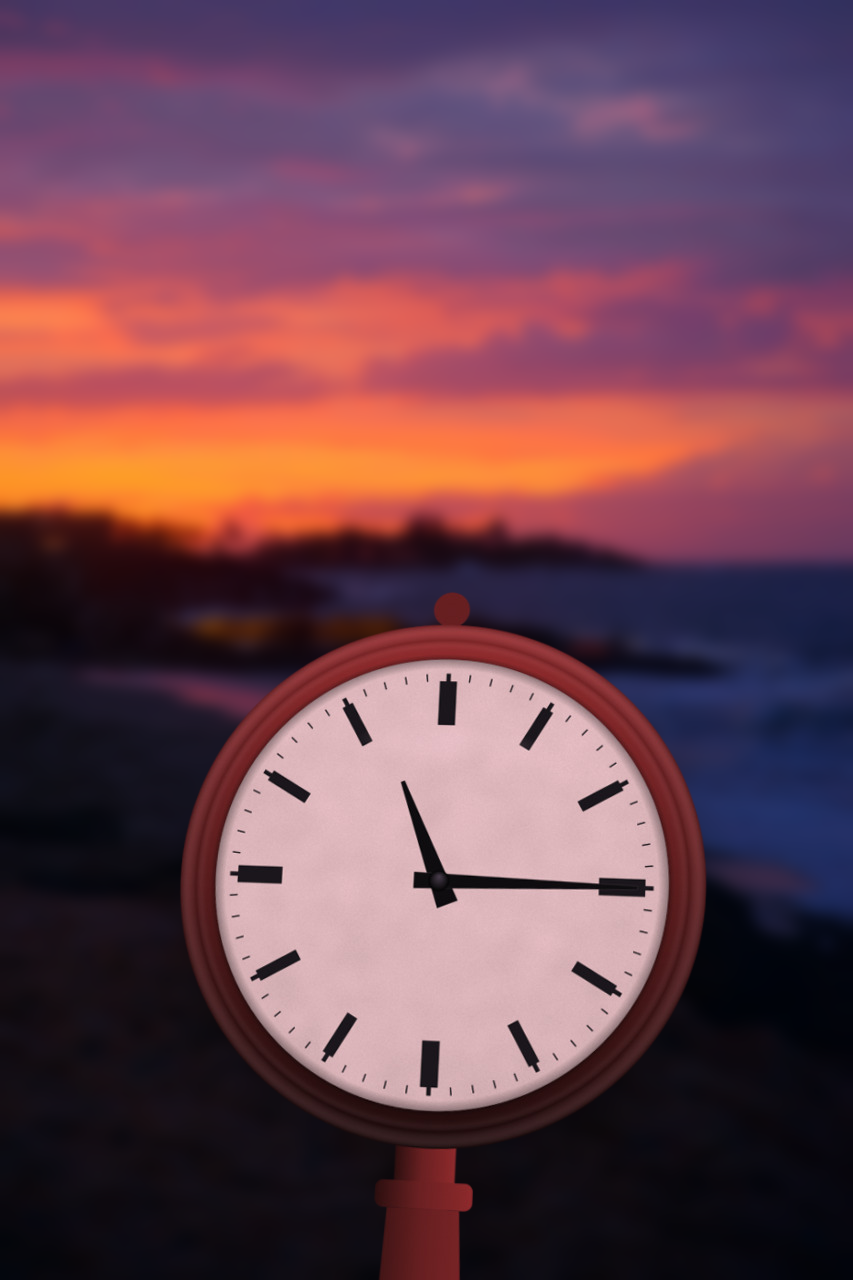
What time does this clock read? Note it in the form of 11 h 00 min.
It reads 11 h 15 min
